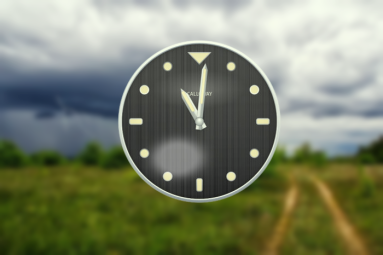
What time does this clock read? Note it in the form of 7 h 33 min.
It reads 11 h 01 min
